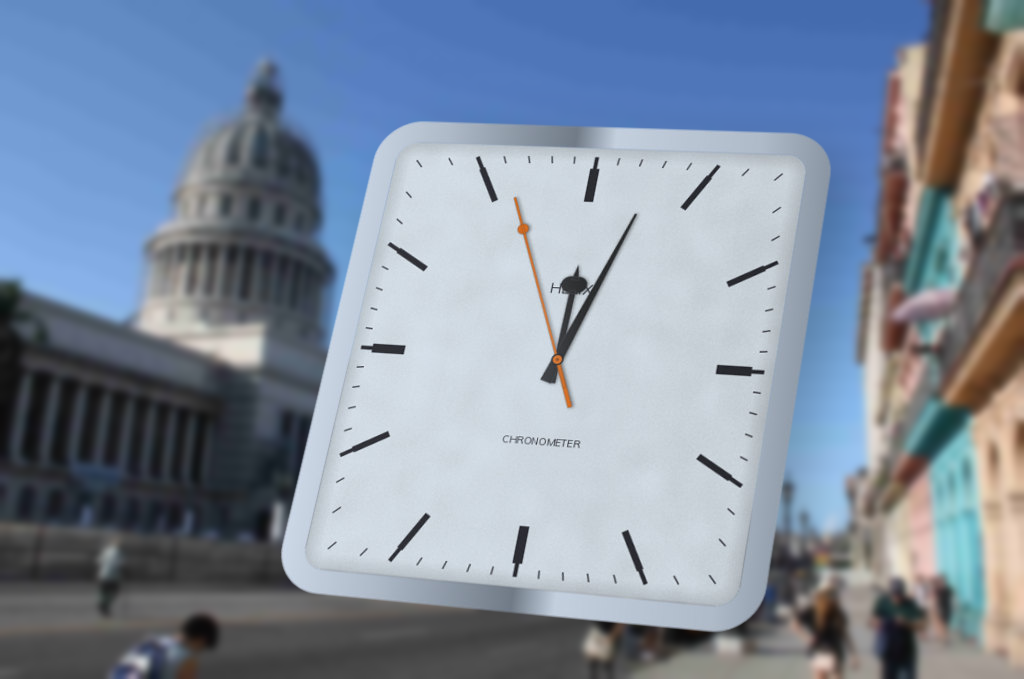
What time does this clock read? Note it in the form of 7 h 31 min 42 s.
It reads 12 h 02 min 56 s
